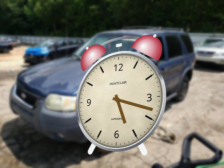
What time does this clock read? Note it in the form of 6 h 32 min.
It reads 5 h 18 min
